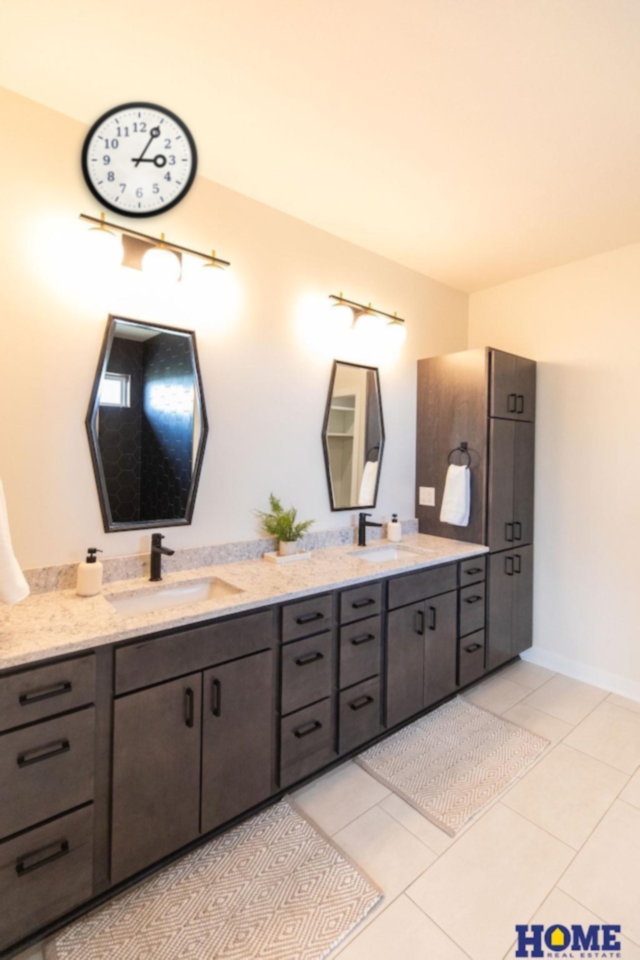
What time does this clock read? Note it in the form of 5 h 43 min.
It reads 3 h 05 min
